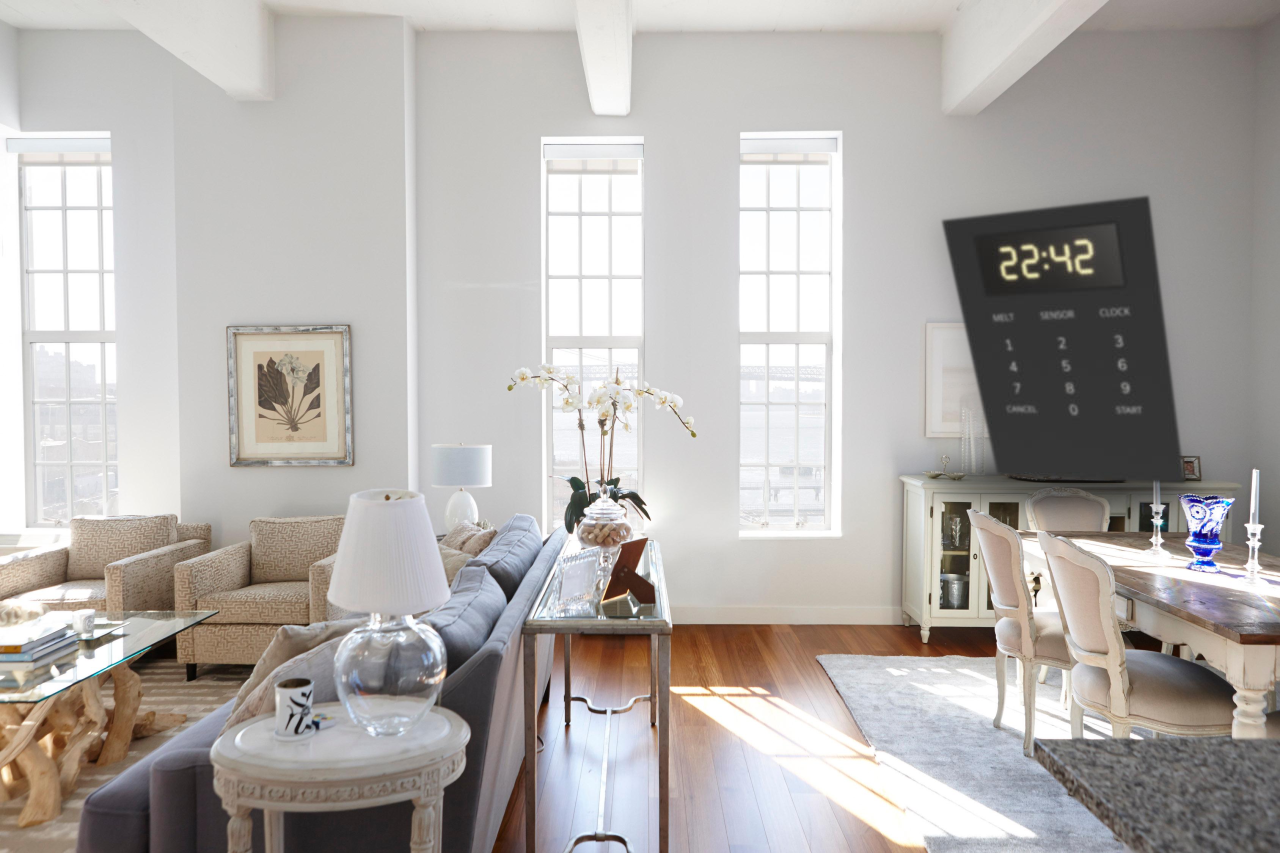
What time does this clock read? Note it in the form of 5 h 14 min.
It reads 22 h 42 min
